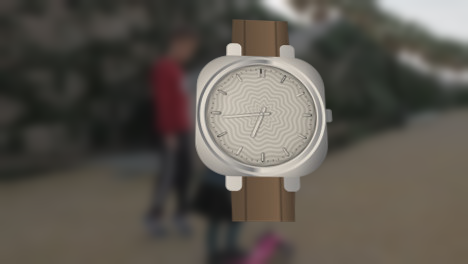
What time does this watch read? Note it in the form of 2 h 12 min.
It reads 6 h 44 min
